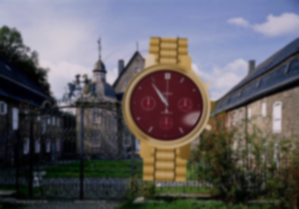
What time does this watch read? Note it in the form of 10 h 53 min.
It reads 10 h 54 min
